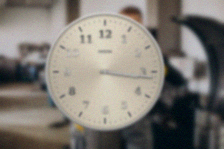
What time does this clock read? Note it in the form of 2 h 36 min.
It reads 3 h 16 min
